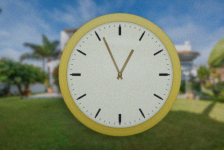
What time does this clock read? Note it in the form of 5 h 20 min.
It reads 12 h 56 min
